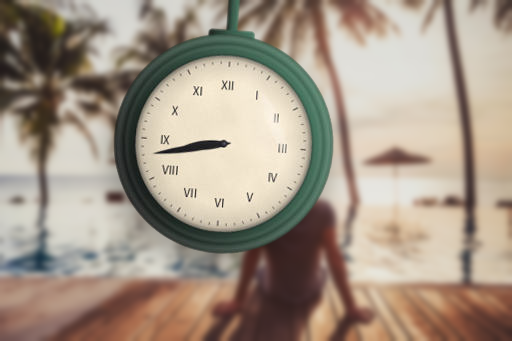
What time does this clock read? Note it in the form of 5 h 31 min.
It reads 8 h 43 min
